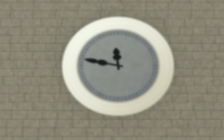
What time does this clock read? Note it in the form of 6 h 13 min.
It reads 11 h 47 min
